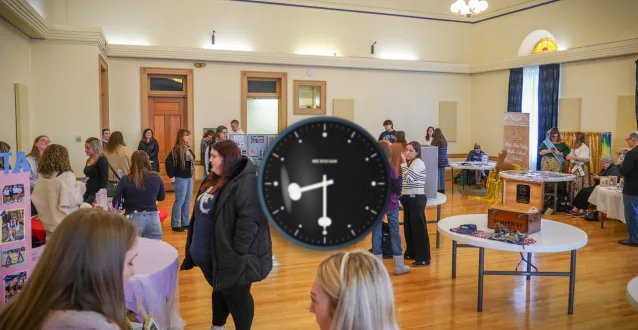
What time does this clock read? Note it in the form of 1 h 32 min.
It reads 8 h 30 min
